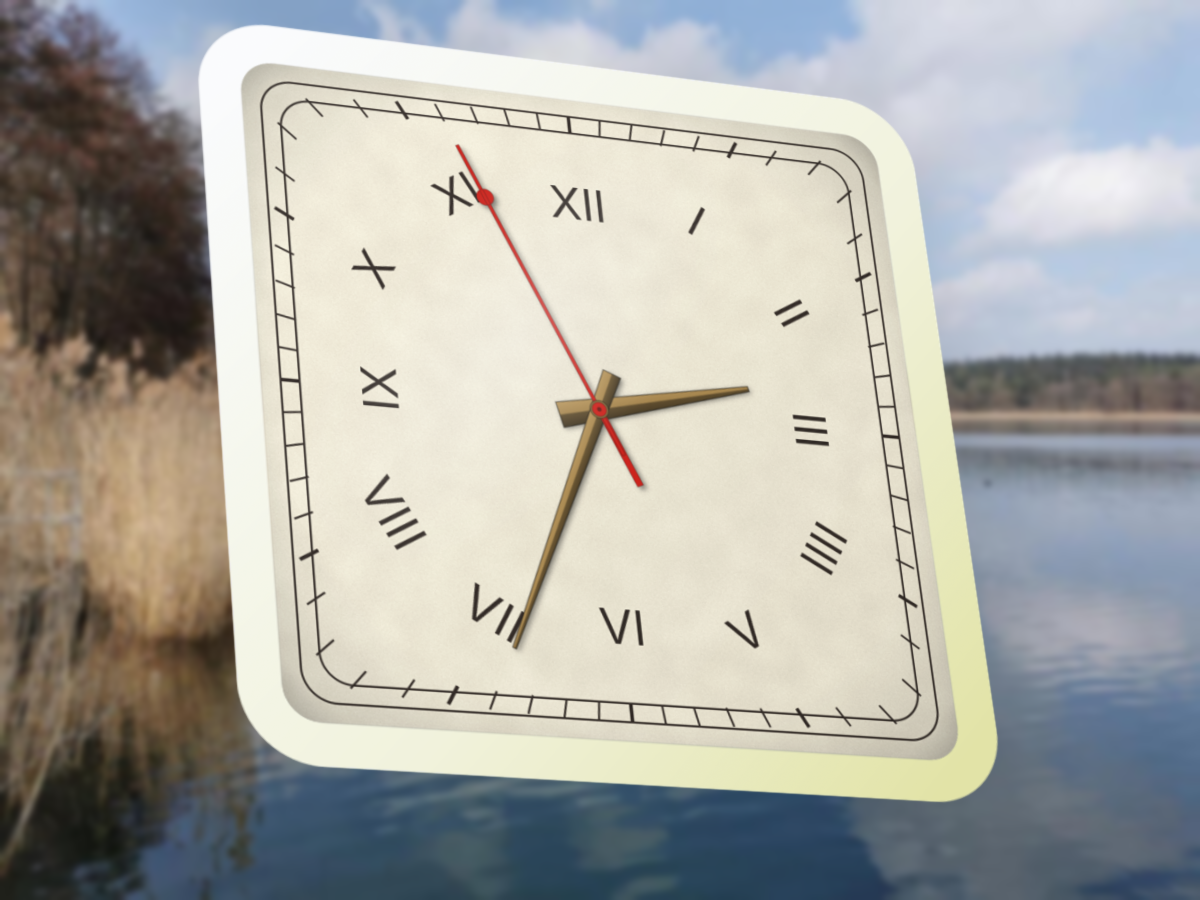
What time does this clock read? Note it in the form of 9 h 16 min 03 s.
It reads 2 h 33 min 56 s
